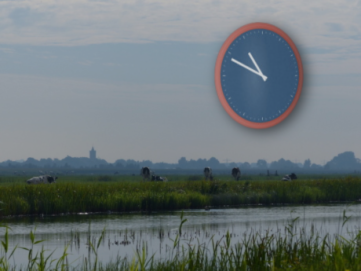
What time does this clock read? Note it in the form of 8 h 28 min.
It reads 10 h 49 min
